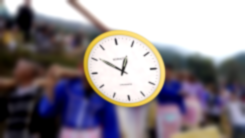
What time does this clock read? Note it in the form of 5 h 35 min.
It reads 12 h 51 min
